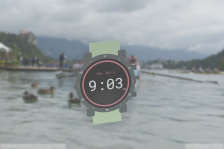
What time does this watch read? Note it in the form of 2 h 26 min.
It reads 9 h 03 min
